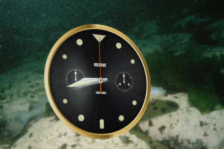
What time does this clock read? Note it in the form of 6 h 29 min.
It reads 8 h 43 min
